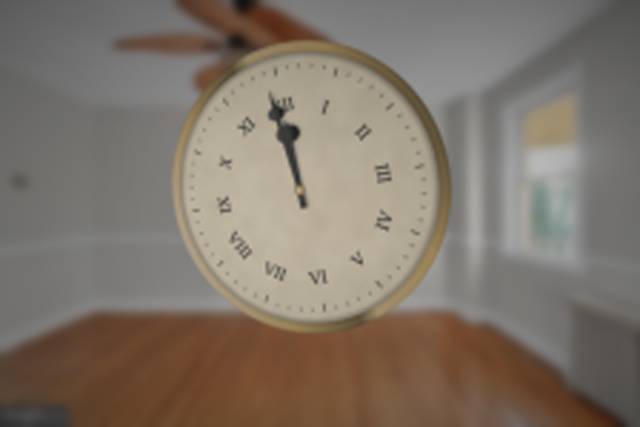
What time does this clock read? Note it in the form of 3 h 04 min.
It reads 11 h 59 min
